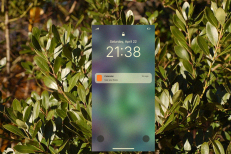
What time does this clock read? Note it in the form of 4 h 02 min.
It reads 21 h 38 min
